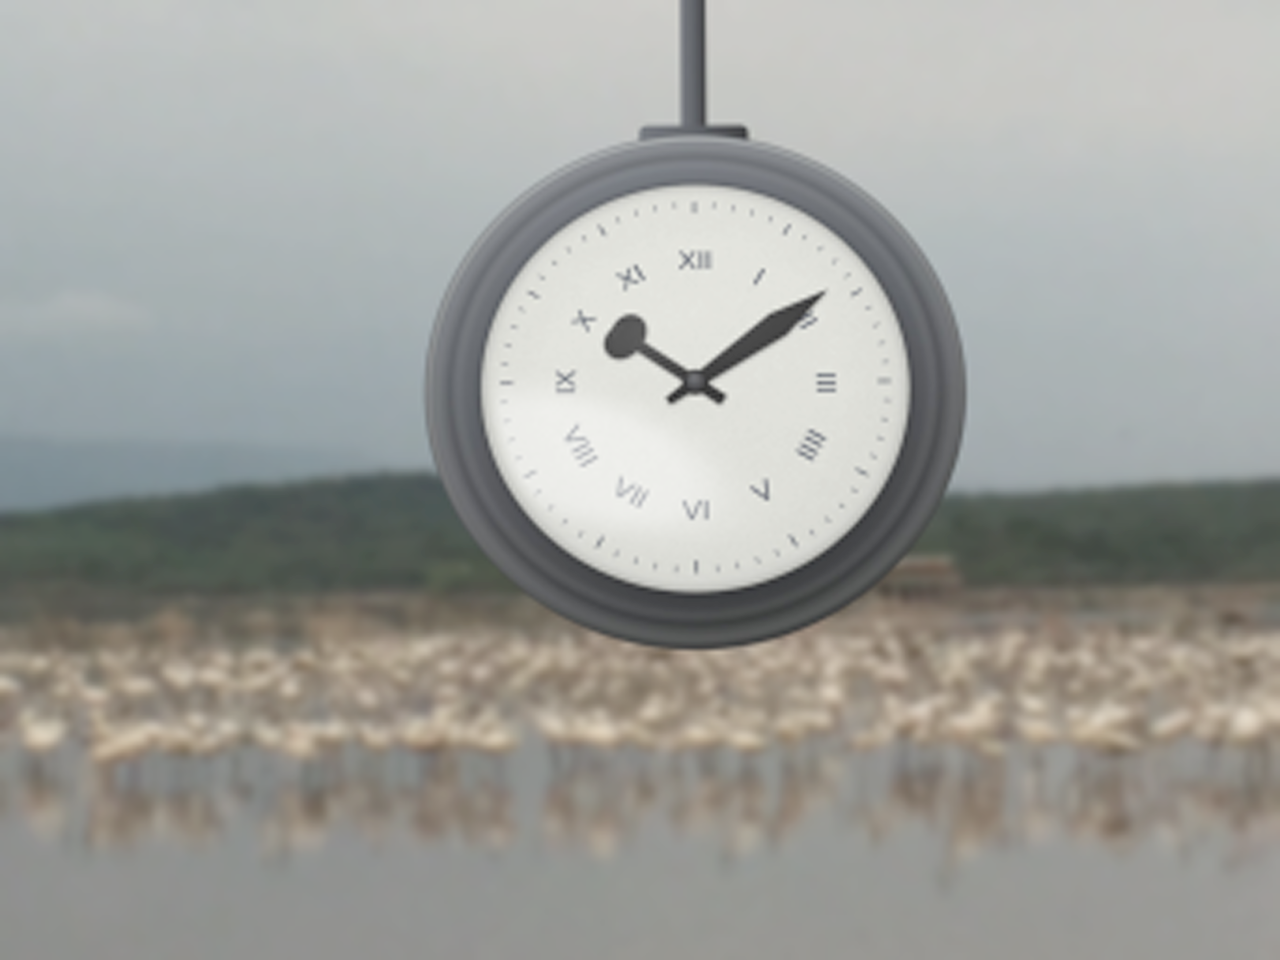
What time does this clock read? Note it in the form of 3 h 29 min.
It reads 10 h 09 min
